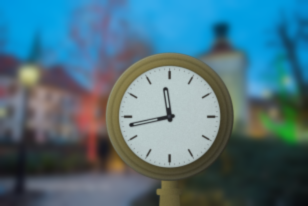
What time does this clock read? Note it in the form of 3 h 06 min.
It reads 11 h 43 min
